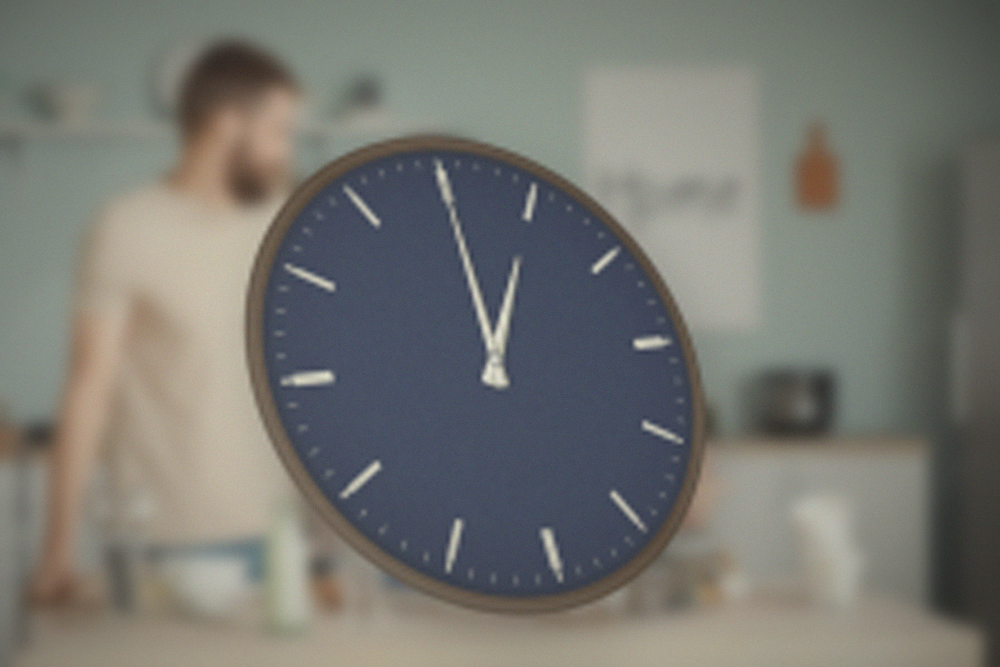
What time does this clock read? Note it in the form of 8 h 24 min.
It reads 1 h 00 min
